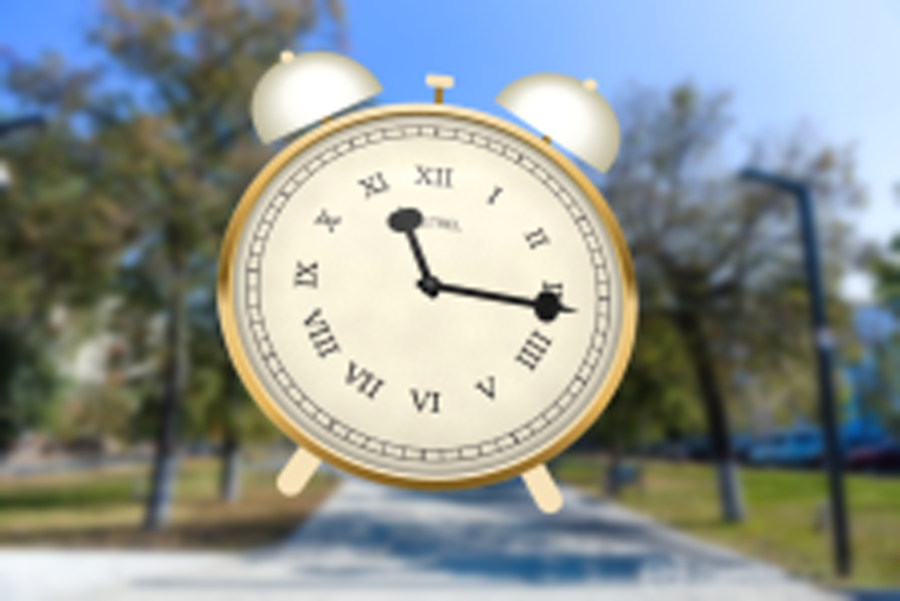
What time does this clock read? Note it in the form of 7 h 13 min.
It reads 11 h 16 min
